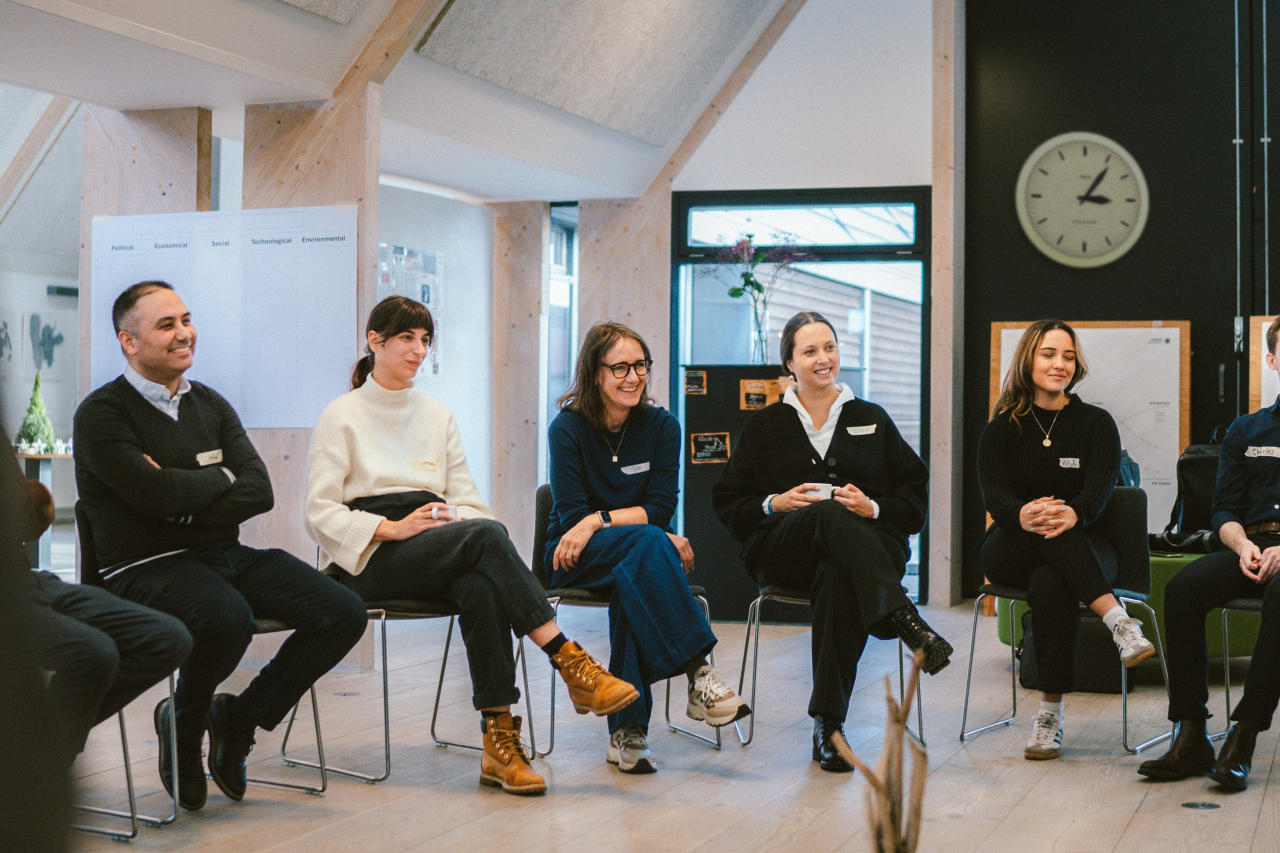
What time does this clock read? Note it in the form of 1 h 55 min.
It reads 3 h 06 min
